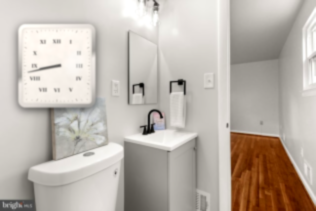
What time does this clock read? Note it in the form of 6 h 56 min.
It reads 8 h 43 min
